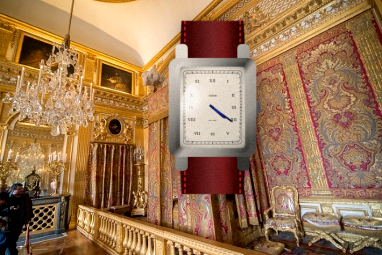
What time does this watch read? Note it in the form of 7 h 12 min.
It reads 4 h 21 min
